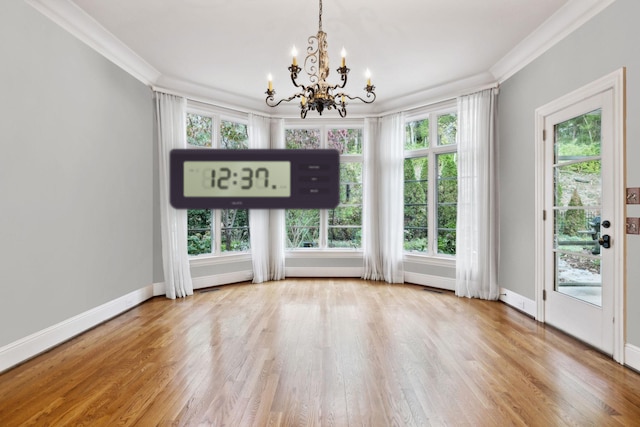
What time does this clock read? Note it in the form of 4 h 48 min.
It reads 12 h 37 min
